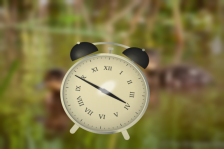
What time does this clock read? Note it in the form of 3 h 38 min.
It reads 3 h 49 min
